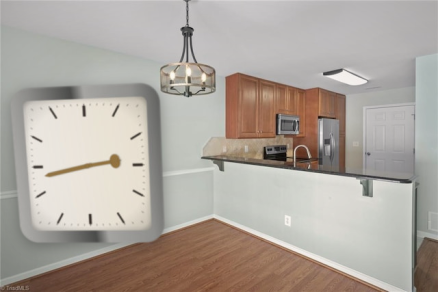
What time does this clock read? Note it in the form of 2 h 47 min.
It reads 2 h 43 min
